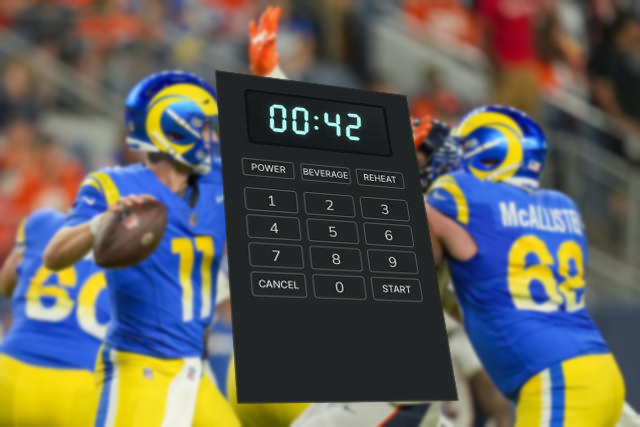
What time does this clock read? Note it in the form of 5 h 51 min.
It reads 0 h 42 min
